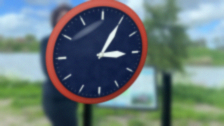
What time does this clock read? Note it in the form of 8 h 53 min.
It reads 3 h 05 min
